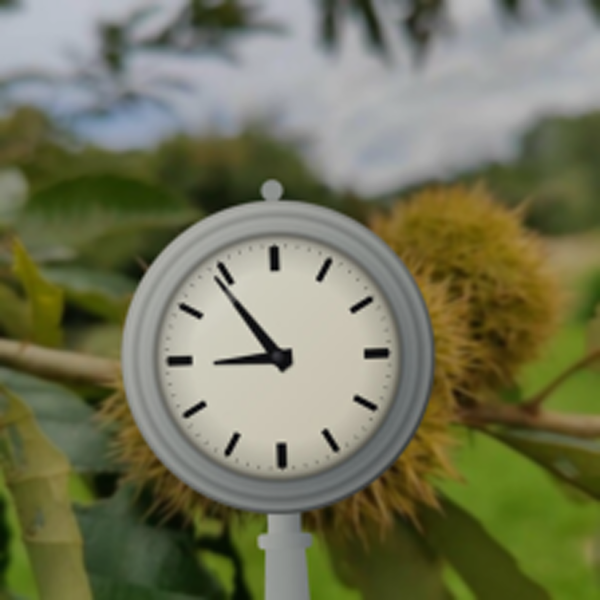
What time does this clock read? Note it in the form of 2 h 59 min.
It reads 8 h 54 min
